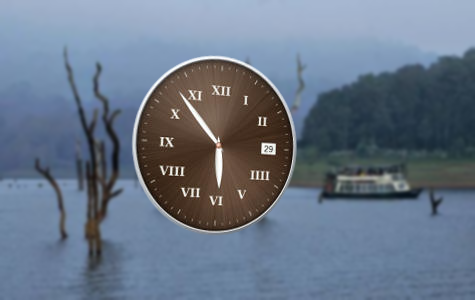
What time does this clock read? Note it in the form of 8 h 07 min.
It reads 5 h 53 min
